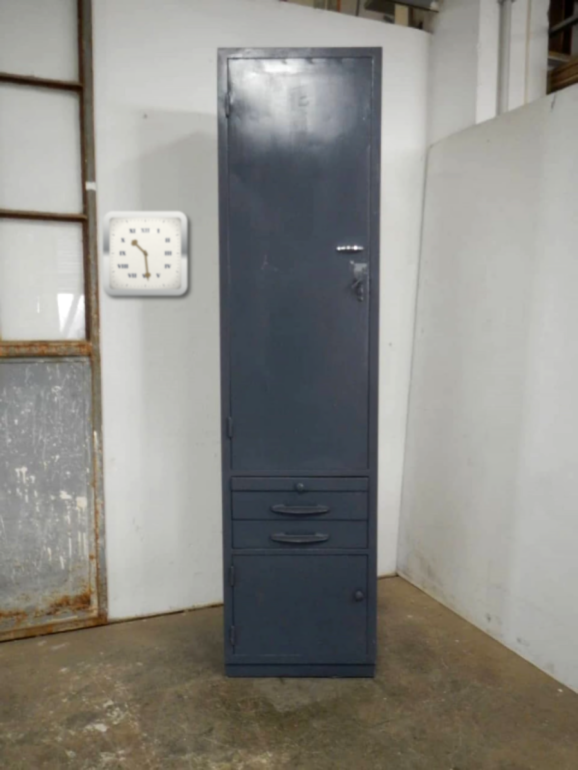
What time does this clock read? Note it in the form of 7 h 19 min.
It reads 10 h 29 min
